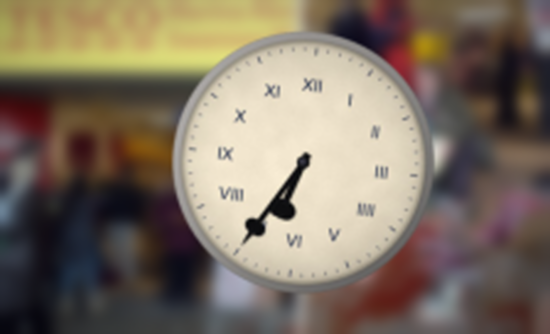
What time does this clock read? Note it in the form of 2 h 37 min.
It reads 6 h 35 min
